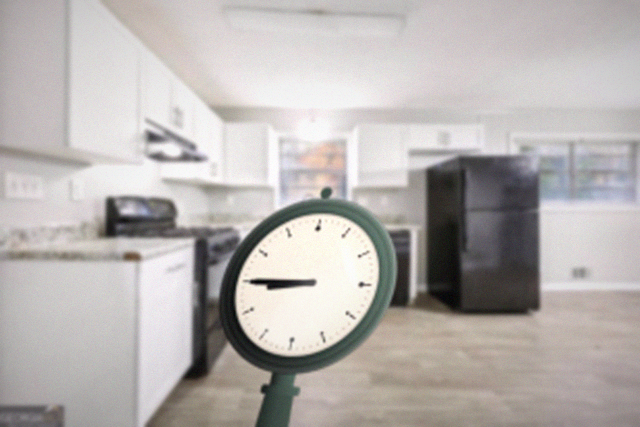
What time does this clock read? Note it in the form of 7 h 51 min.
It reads 8 h 45 min
